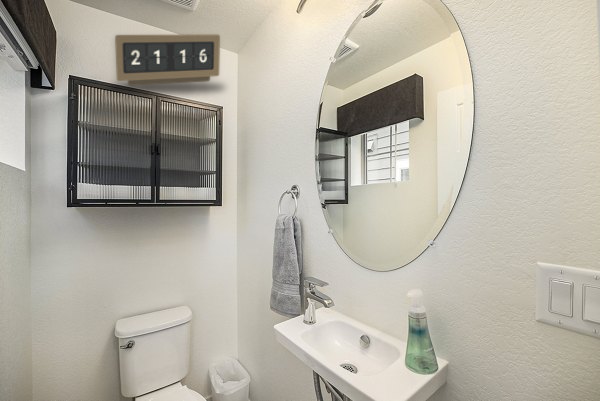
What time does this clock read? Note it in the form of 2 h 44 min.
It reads 21 h 16 min
